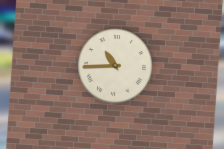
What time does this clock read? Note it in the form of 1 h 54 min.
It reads 10 h 44 min
